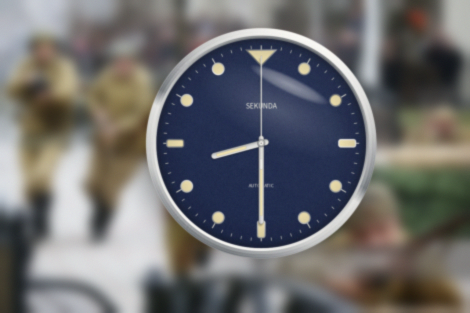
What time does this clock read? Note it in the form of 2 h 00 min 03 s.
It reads 8 h 30 min 00 s
